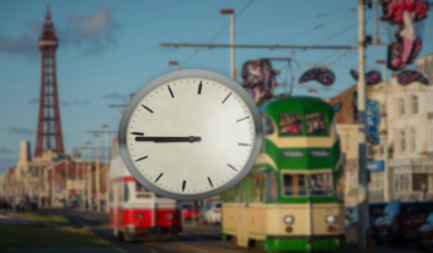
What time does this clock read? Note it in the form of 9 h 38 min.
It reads 8 h 44 min
